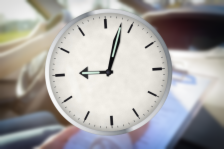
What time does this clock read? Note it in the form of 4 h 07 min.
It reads 9 h 03 min
